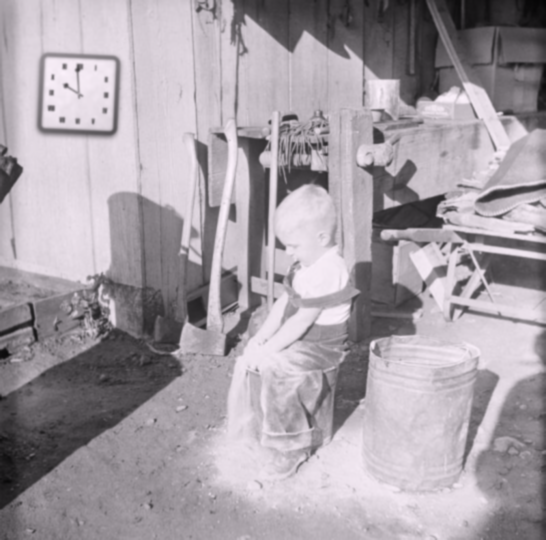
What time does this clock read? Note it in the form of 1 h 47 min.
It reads 9 h 59 min
